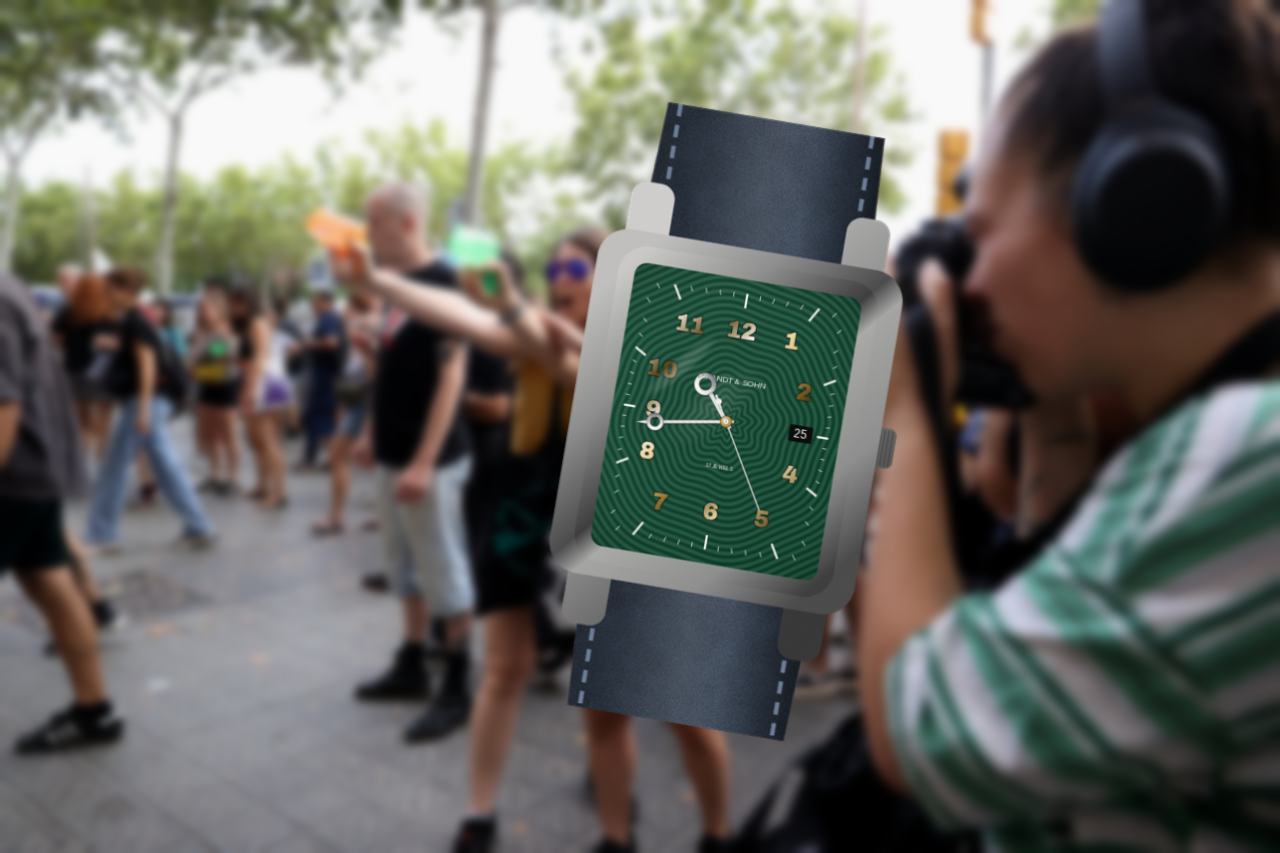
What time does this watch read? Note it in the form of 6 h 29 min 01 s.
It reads 10 h 43 min 25 s
